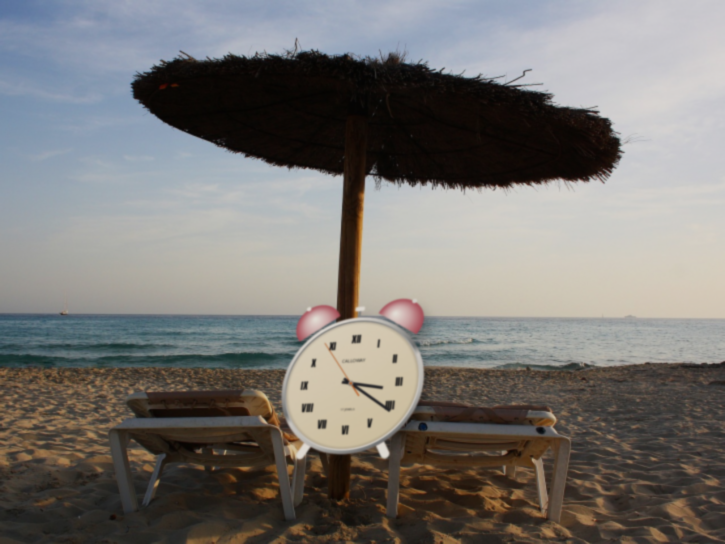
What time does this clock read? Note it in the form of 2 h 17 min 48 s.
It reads 3 h 20 min 54 s
